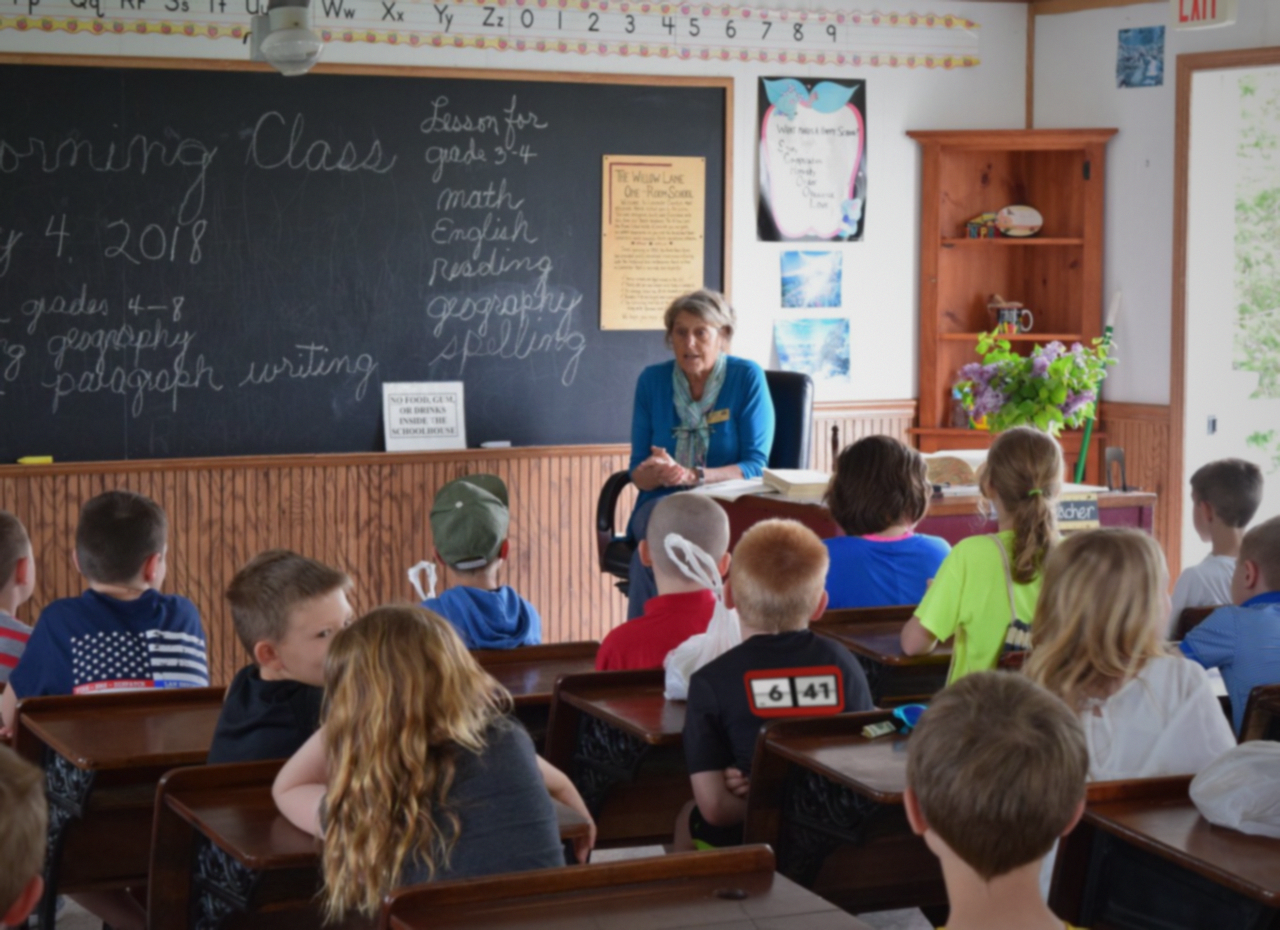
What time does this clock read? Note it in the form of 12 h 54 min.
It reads 6 h 41 min
